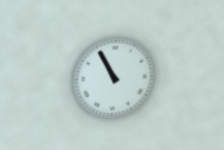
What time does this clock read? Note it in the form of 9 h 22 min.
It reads 10 h 55 min
